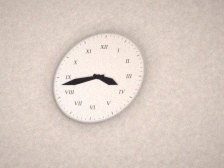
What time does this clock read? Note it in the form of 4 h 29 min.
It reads 3 h 43 min
